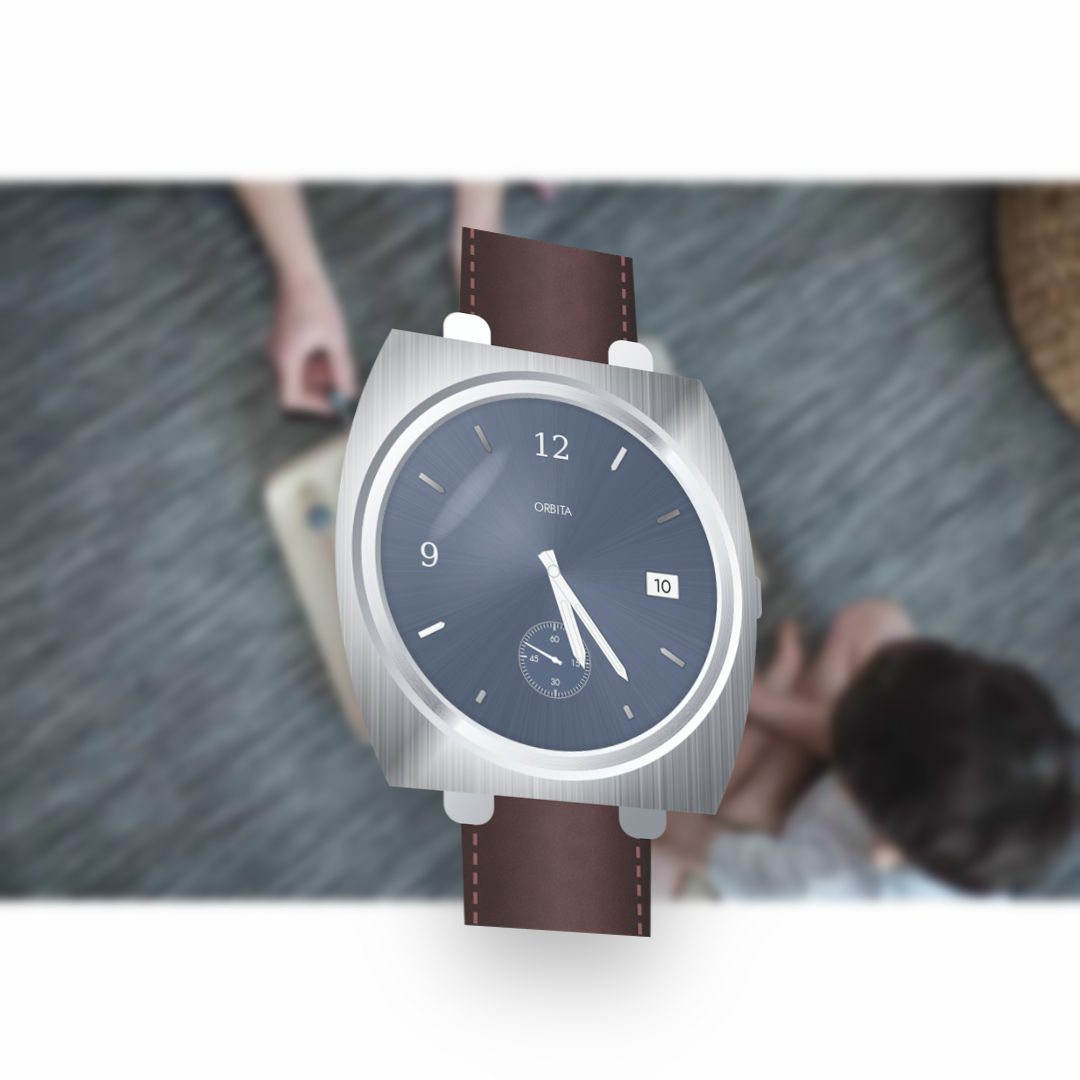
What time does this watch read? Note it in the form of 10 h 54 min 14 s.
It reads 5 h 23 min 49 s
